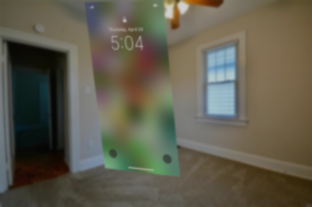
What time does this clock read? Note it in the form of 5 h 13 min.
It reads 5 h 04 min
